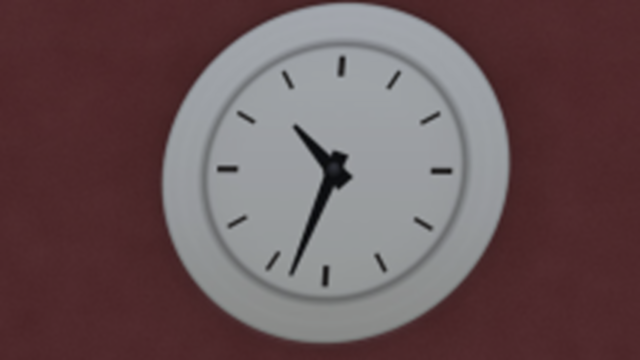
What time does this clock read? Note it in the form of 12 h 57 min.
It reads 10 h 33 min
